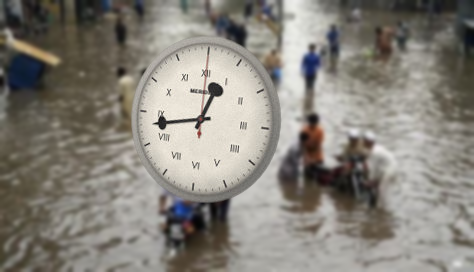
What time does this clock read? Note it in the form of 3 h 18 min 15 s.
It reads 12 h 43 min 00 s
